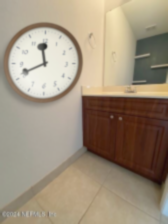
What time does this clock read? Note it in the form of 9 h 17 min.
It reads 11 h 41 min
